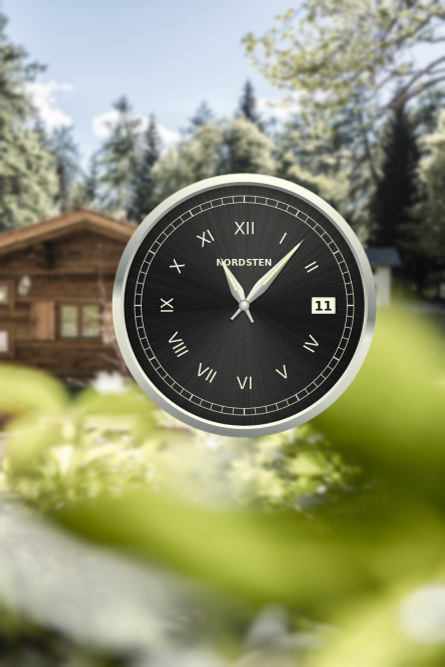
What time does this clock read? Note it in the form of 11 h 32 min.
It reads 11 h 07 min
